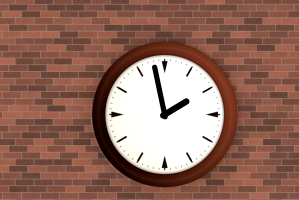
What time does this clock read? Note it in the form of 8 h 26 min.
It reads 1 h 58 min
